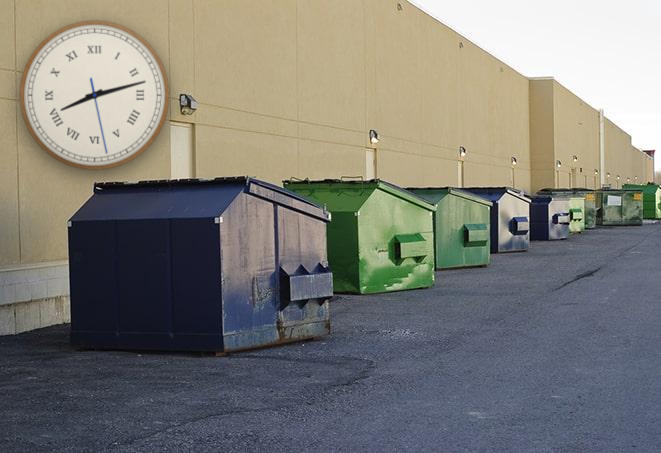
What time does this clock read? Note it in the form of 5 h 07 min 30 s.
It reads 8 h 12 min 28 s
